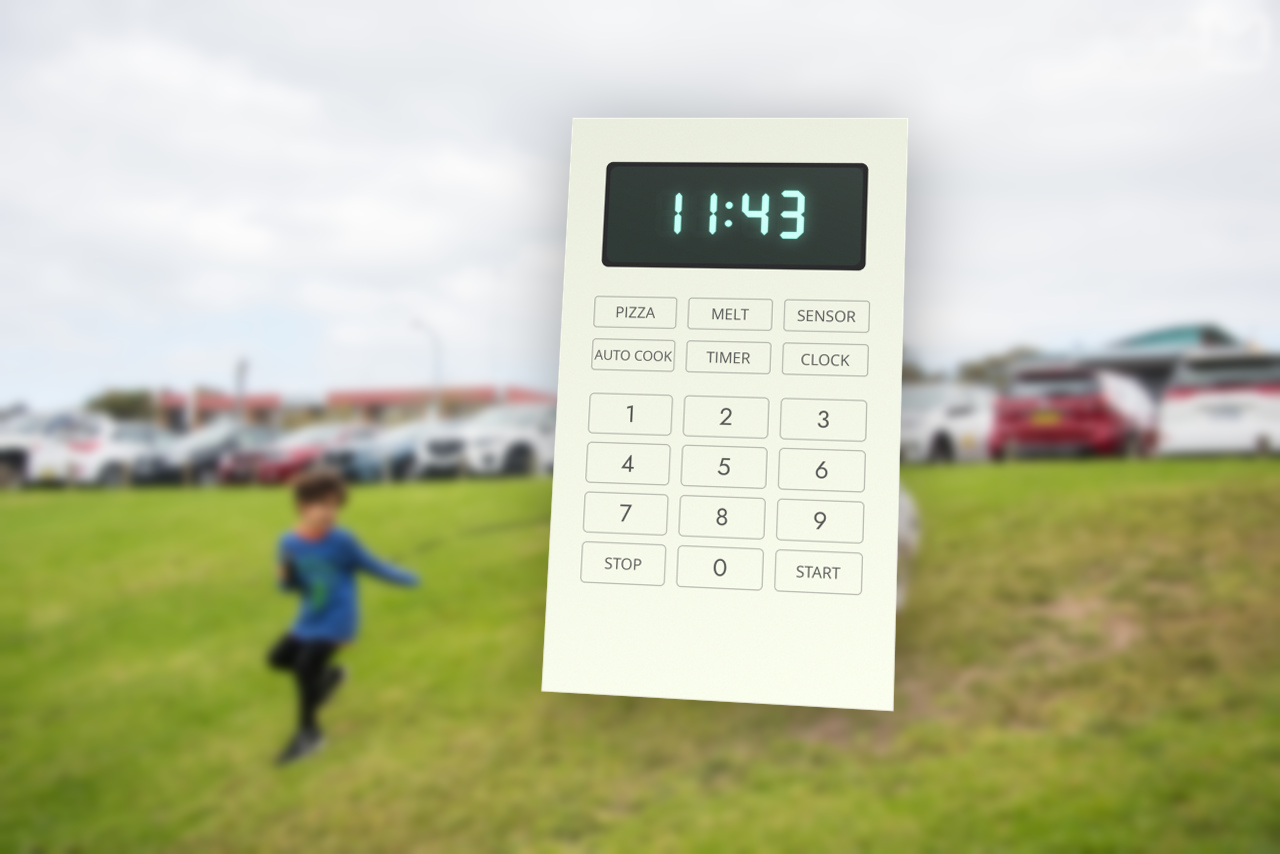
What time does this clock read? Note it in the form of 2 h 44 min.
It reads 11 h 43 min
